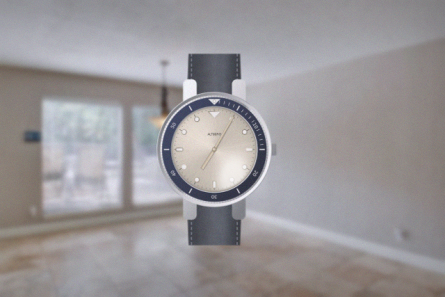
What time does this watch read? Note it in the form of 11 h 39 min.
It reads 7 h 05 min
